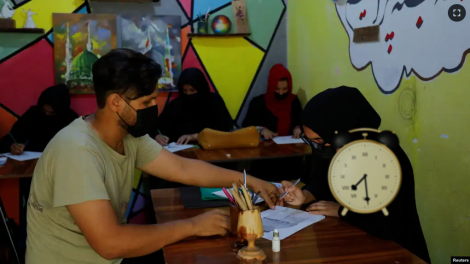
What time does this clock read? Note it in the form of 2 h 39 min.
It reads 7 h 29 min
